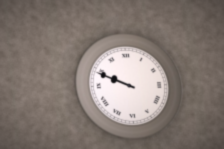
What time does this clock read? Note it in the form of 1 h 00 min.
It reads 9 h 49 min
